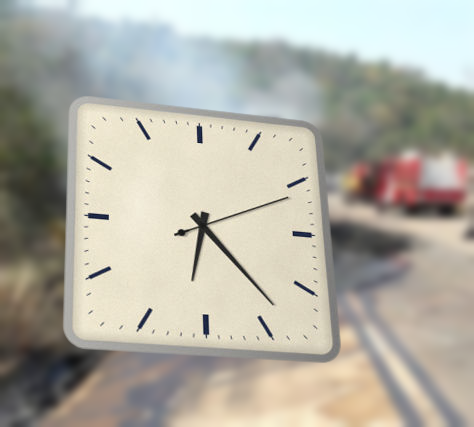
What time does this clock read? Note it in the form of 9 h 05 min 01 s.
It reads 6 h 23 min 11 s
